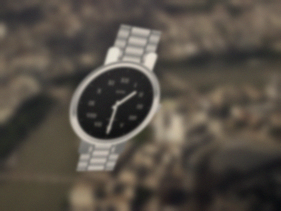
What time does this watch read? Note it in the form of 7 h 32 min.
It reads 1 h 30 min
